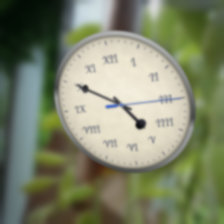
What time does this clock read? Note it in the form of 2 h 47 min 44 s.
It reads 4 h 50 min 15 s
